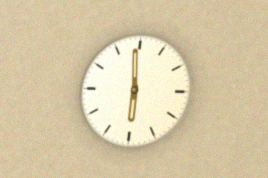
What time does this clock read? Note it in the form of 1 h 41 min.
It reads 5 h 59 min
